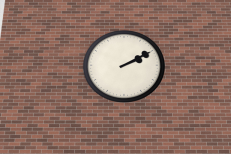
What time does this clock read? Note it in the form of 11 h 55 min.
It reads 2 h 10 min
